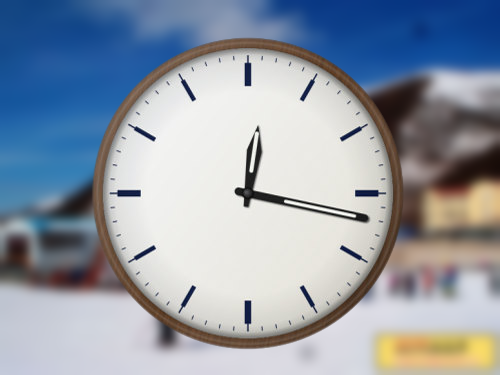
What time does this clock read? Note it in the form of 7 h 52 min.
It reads 12 h 17 min
